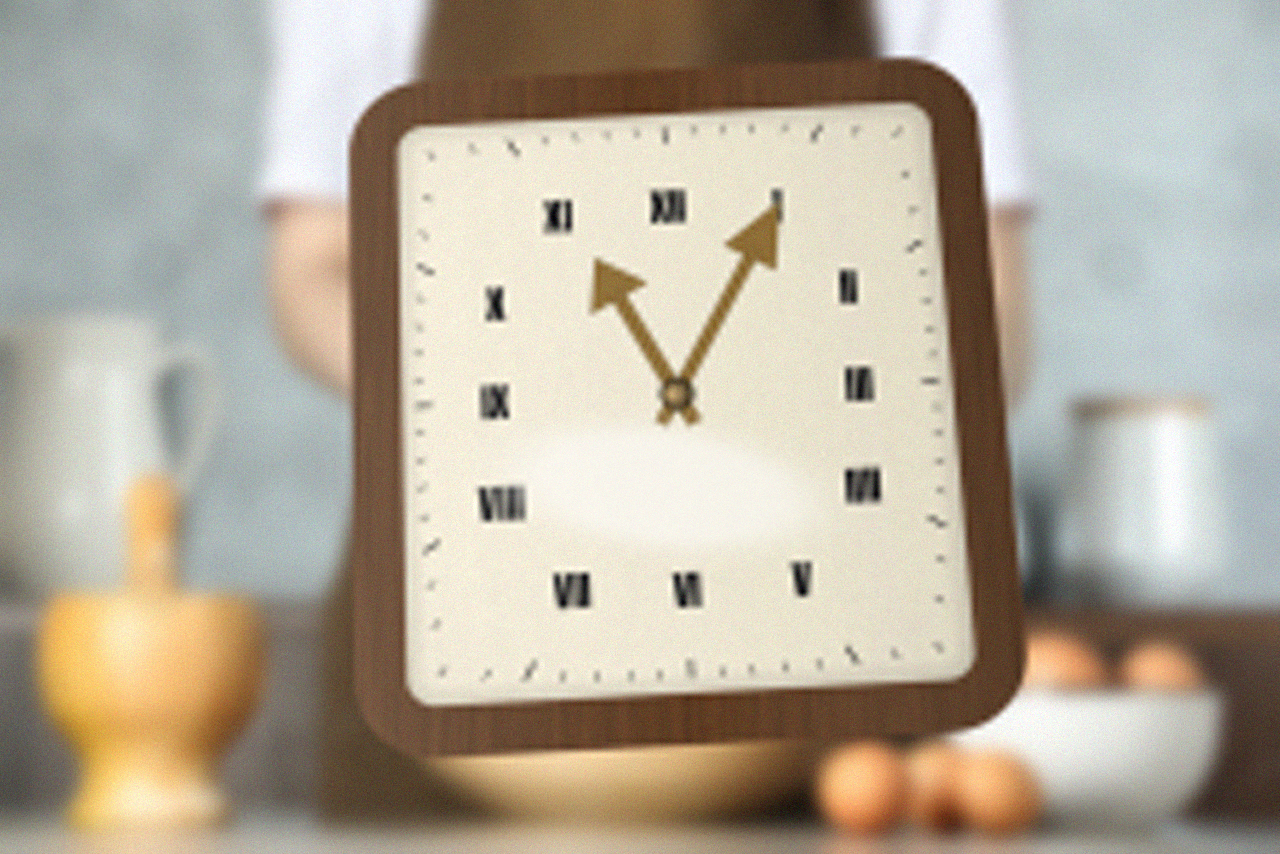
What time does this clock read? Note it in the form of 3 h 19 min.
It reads 11 h 05 min
